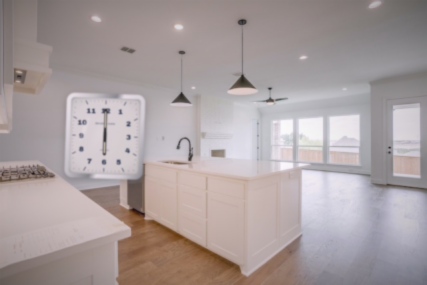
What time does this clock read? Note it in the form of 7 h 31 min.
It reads 6 h 00 min
